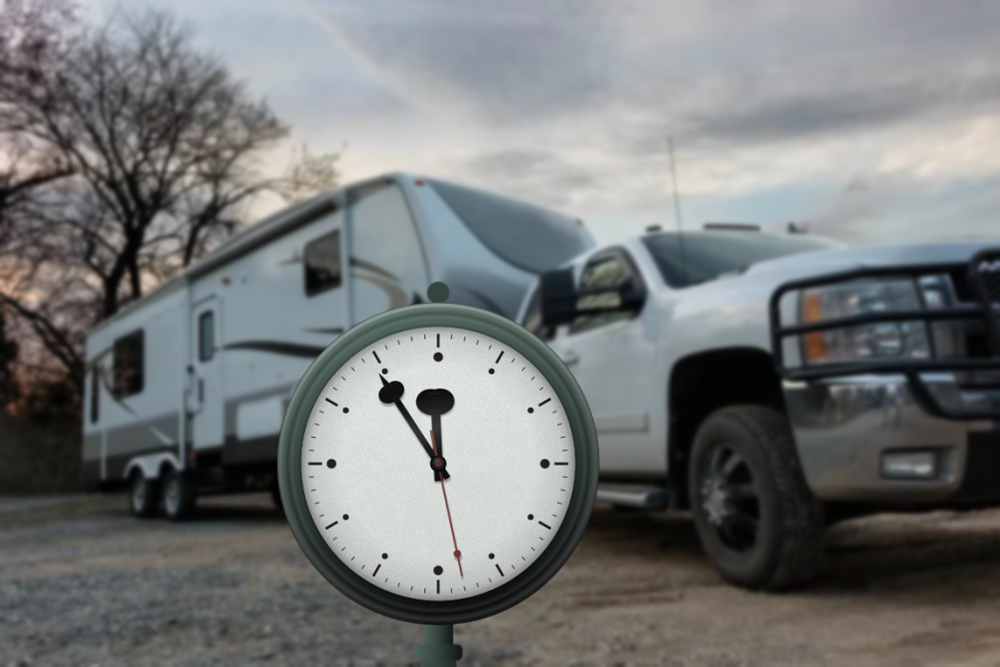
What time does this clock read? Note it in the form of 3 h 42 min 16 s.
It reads 11 h 54 min 28 s
